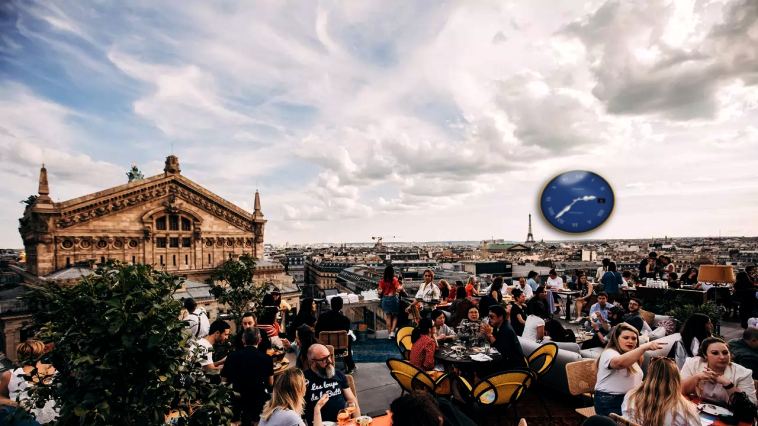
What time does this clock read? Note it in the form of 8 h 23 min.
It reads 2 h 37 min
